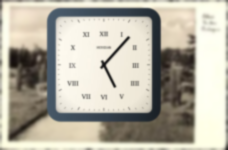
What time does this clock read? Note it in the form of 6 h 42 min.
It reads 5 h 07 min
